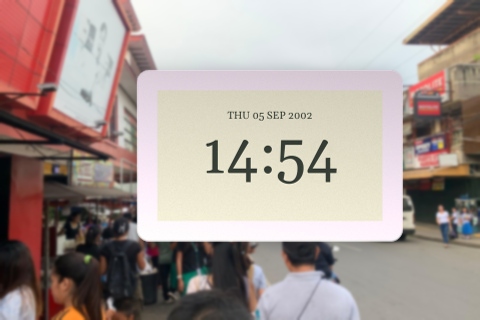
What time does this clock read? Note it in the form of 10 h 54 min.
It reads 14 h 54 min
